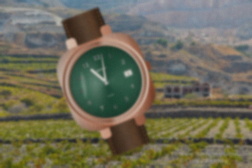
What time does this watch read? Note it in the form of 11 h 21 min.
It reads 11 h 02 min
